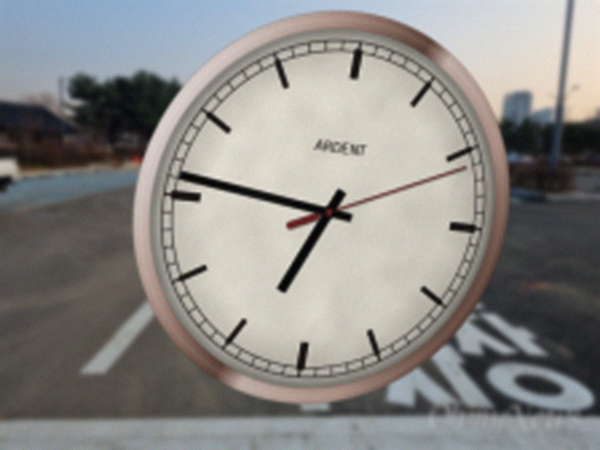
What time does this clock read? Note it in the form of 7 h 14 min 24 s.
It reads 6 h 46 min 11 s
